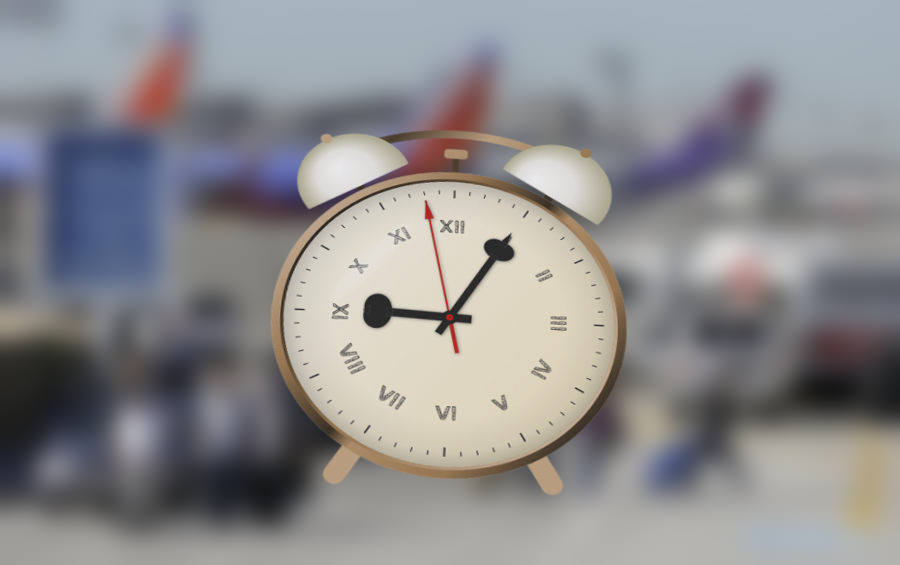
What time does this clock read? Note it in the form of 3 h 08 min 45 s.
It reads 9 h 04 min 58 s
